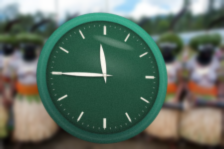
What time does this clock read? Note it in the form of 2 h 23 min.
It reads 11 h 45 min
